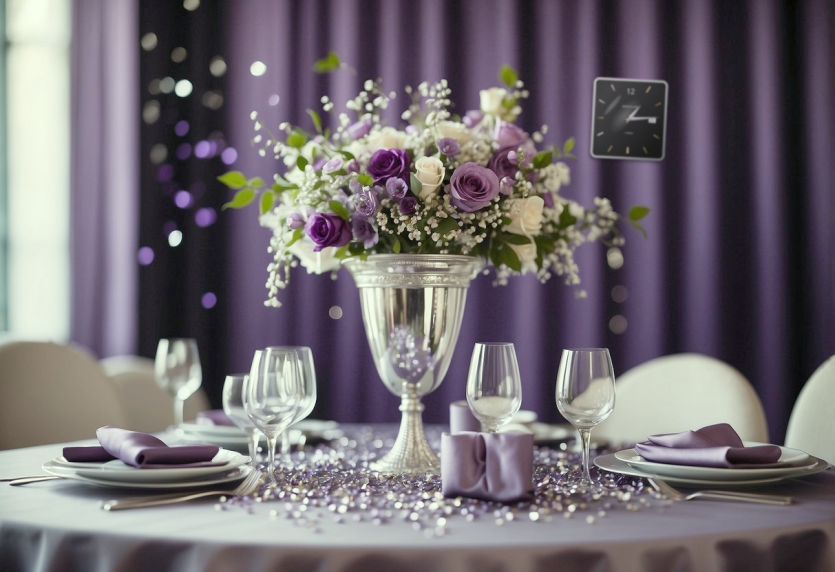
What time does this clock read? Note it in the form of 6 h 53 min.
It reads 1 h 14 min
